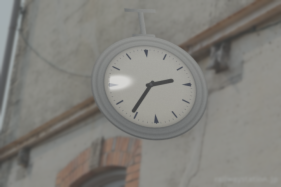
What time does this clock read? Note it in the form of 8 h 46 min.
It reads 2 h 36 min
